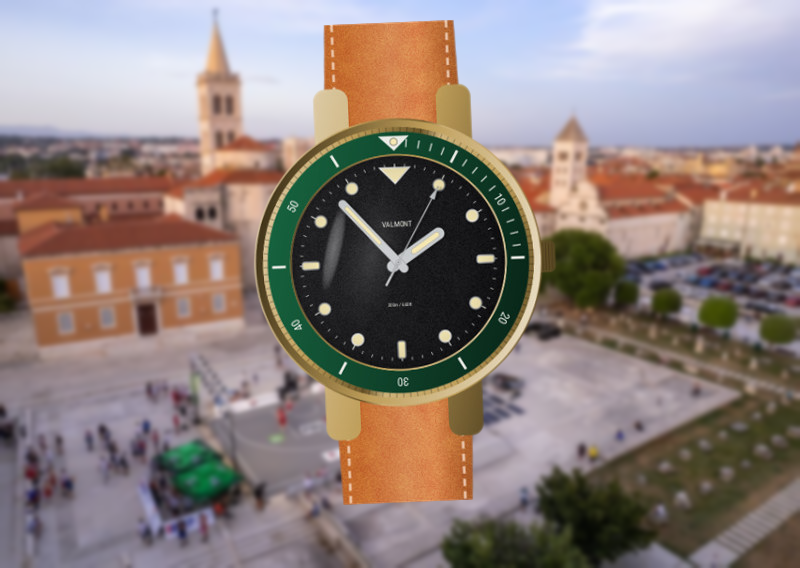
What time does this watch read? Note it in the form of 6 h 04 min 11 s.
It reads 1 h 53 min 05 s
